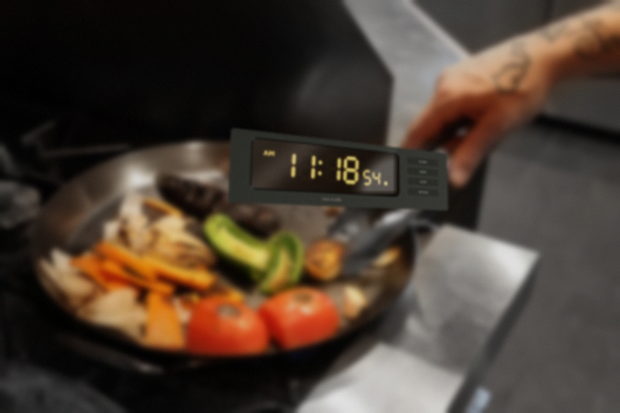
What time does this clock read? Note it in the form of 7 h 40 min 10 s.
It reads 11 h 18 min 54 s
